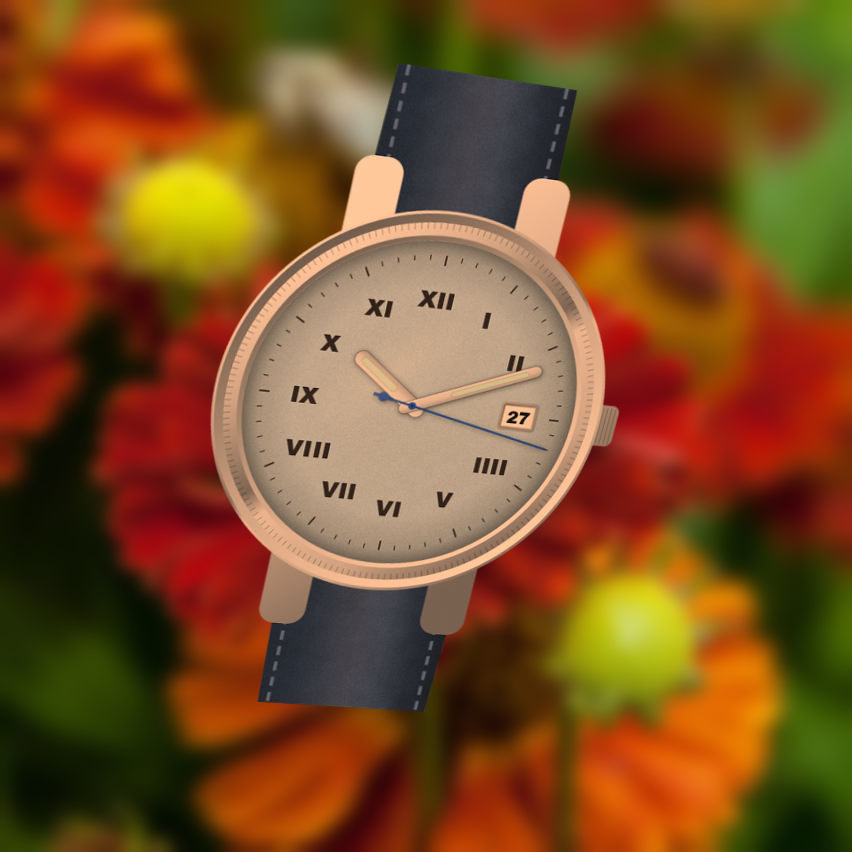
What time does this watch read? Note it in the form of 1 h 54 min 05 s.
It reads 10 h 11 min 17 s
